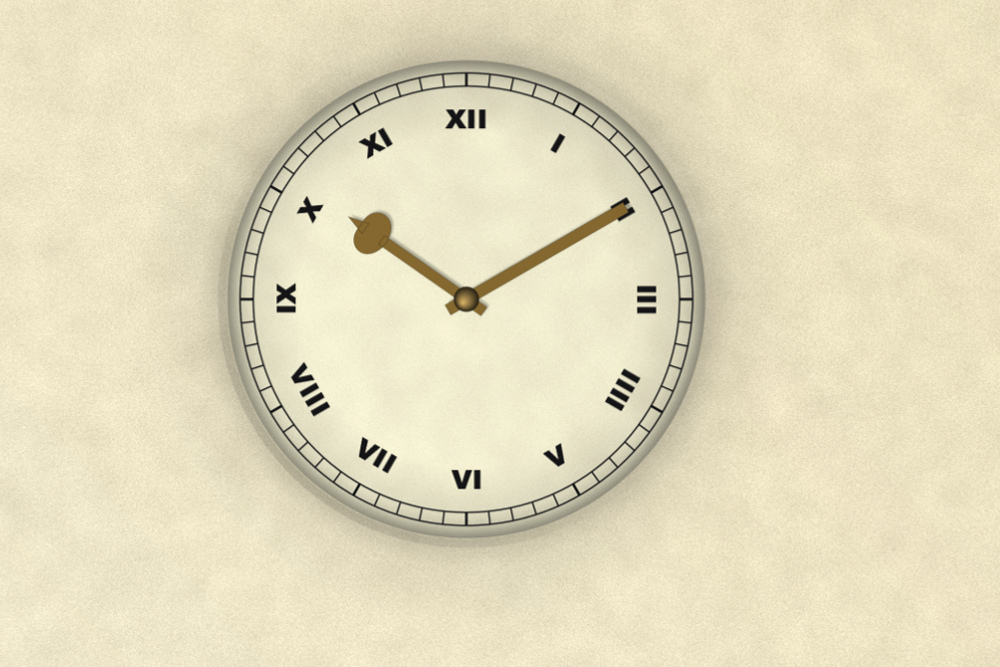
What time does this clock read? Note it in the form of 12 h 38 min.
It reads 10 h 10 min
